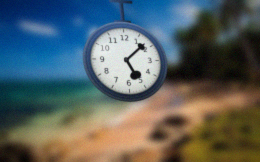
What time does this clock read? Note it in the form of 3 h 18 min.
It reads 5 h 08 min
